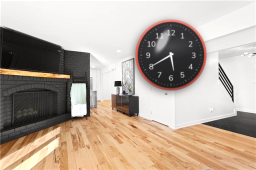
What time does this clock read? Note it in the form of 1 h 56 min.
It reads 5 h 40 min
